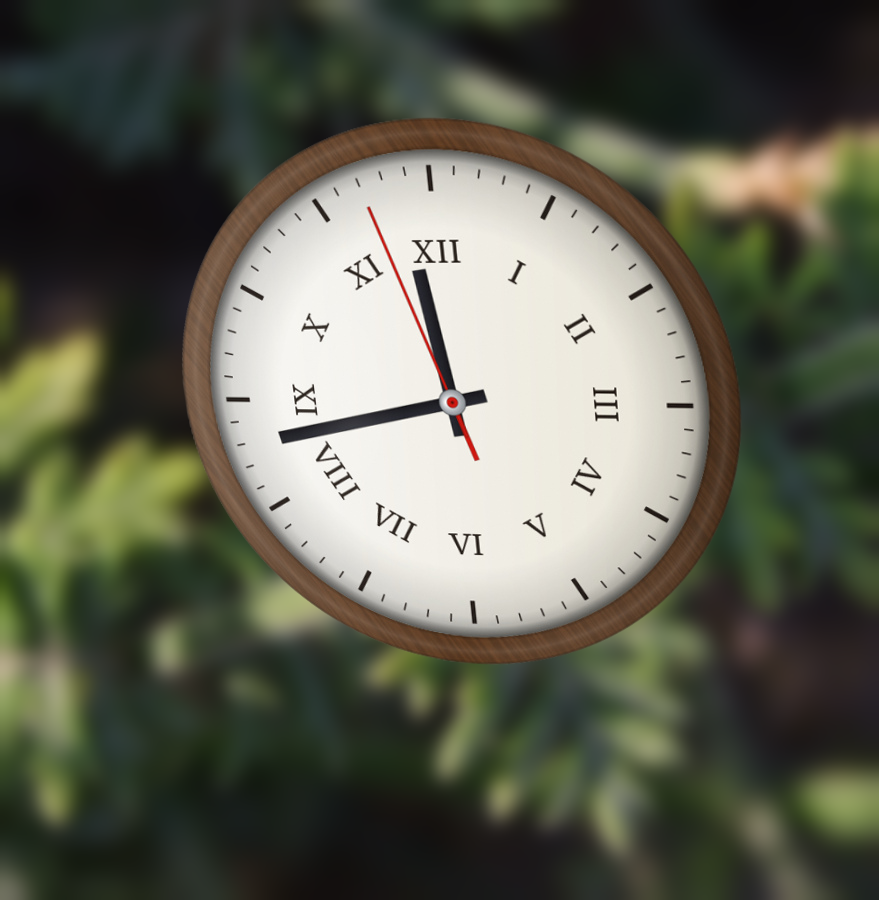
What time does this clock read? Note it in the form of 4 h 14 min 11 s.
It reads 11 h 42 min 57 s
